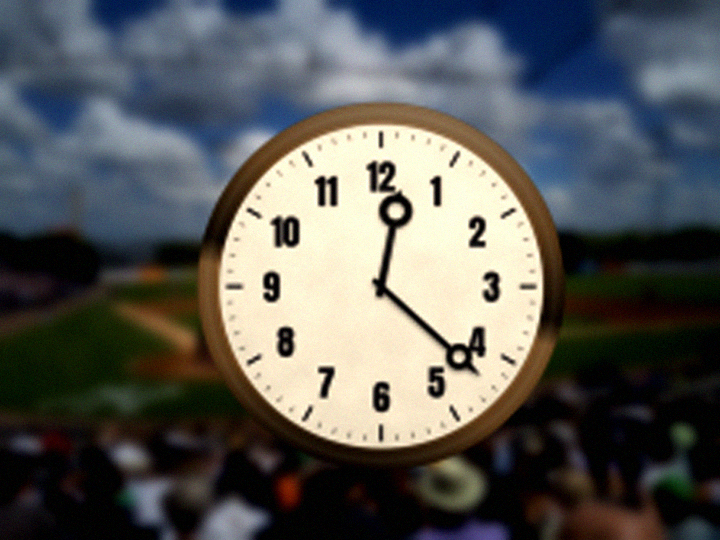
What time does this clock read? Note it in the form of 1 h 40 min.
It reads 12 h 22 min
